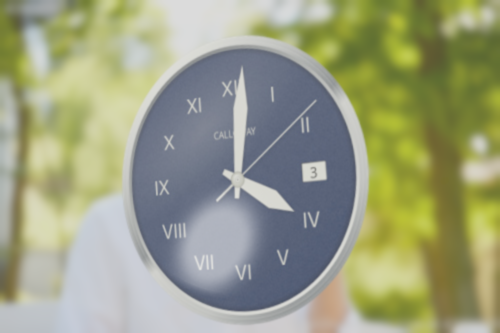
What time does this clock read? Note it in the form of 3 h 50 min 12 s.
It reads 4 h 01 min 09 s
